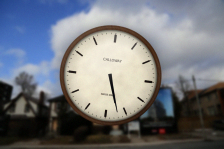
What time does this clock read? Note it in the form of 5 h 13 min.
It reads 5 h 27 min
